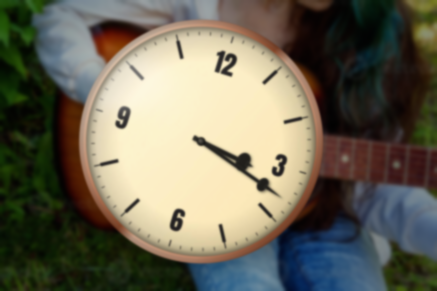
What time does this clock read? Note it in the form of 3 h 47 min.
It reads 3 h 18 min
